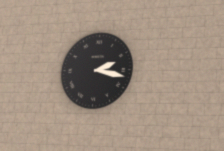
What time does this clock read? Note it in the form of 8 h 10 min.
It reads 2 h 17 min
